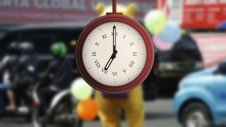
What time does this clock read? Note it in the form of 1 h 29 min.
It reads 7 h 00 min
